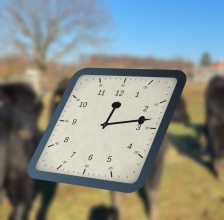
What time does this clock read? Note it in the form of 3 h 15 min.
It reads 12 h 13 min
